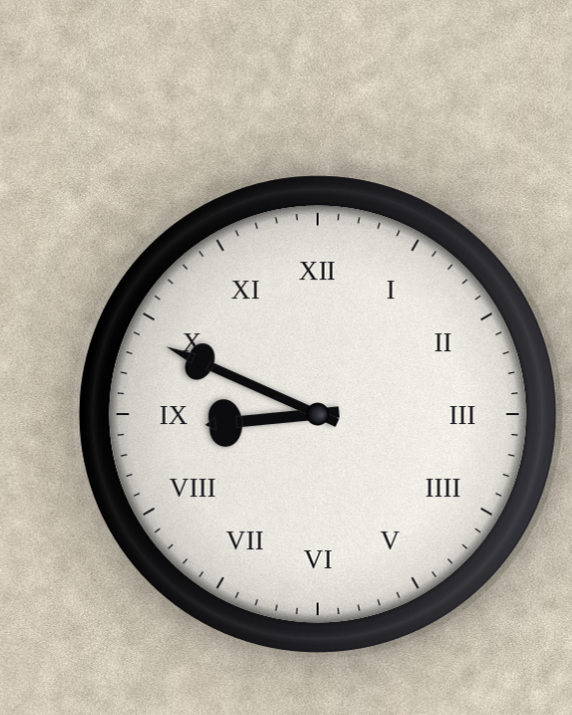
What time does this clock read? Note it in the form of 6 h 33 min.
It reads 8 h 49 min
